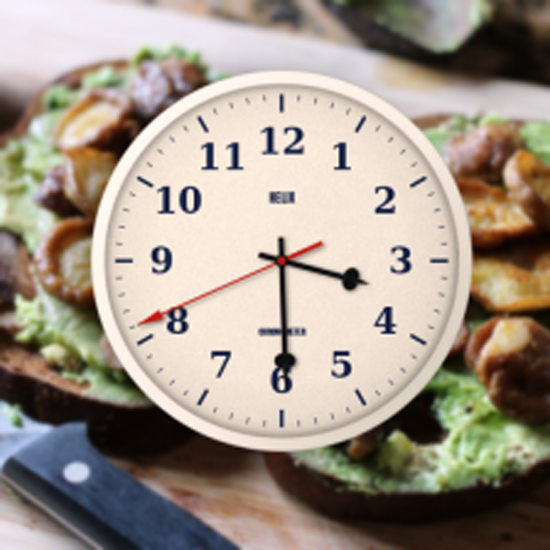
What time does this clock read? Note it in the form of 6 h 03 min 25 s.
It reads 3 h 29 min 41 s
